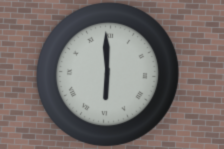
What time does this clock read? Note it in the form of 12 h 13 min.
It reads 5 h 59 min
